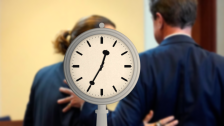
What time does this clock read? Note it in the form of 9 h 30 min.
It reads 12 h 35 min
